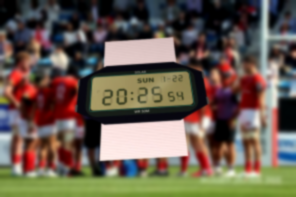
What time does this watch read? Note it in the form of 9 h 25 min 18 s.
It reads 20 h 25 min 54 s
